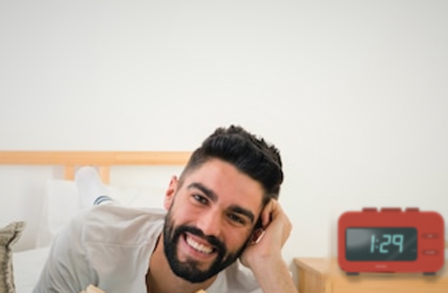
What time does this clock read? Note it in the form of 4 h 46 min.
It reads 1 h 29 min
